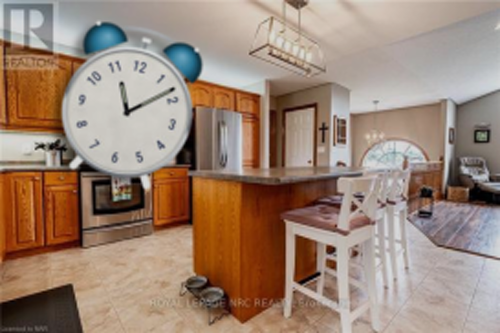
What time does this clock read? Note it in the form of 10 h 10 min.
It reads 11 h 08 min
